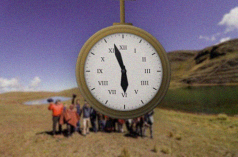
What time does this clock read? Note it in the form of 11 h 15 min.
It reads 5 h 57 min
